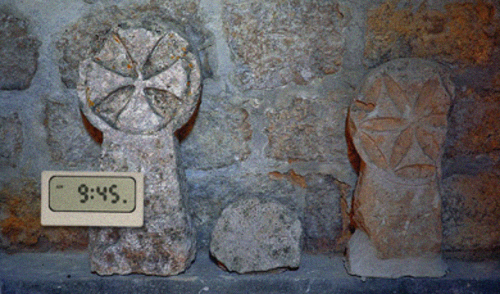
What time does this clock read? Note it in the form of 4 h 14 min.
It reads 9 h 45 min
